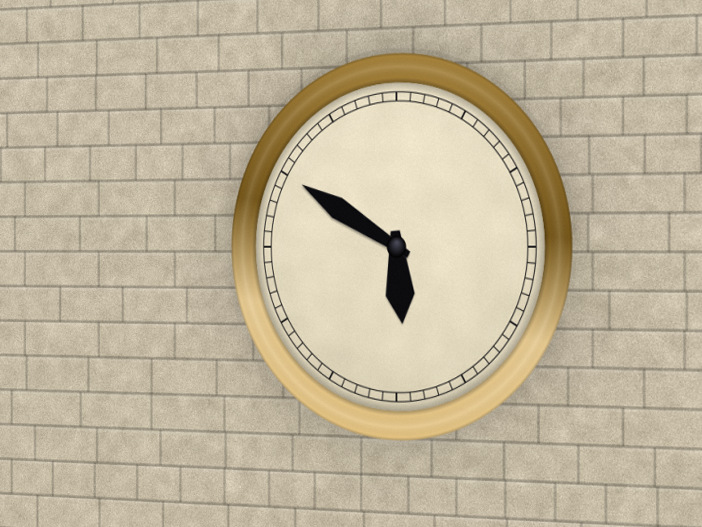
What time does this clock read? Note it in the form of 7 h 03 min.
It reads 5 h 50 min
